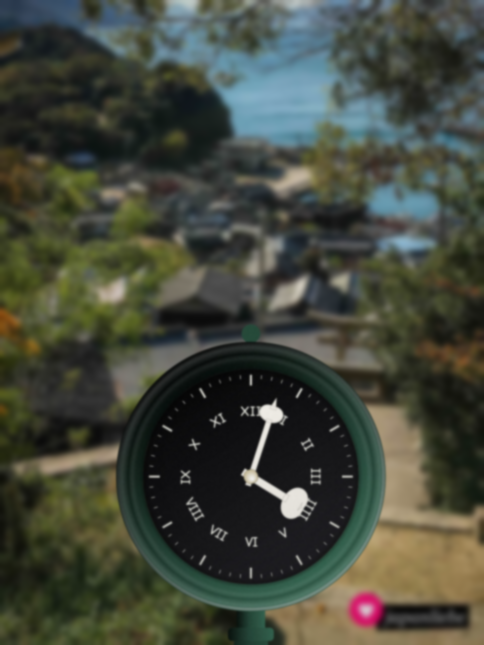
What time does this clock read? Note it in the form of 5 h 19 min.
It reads 4 h 03 min
